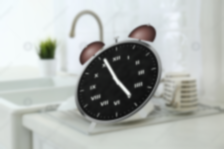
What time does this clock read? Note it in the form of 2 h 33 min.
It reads 4 h 56 min
